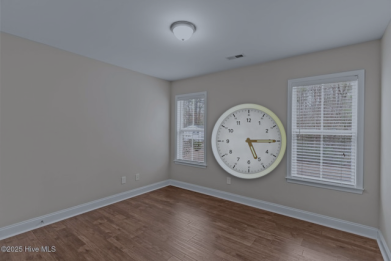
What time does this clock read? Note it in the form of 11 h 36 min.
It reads 5 h 15 min
